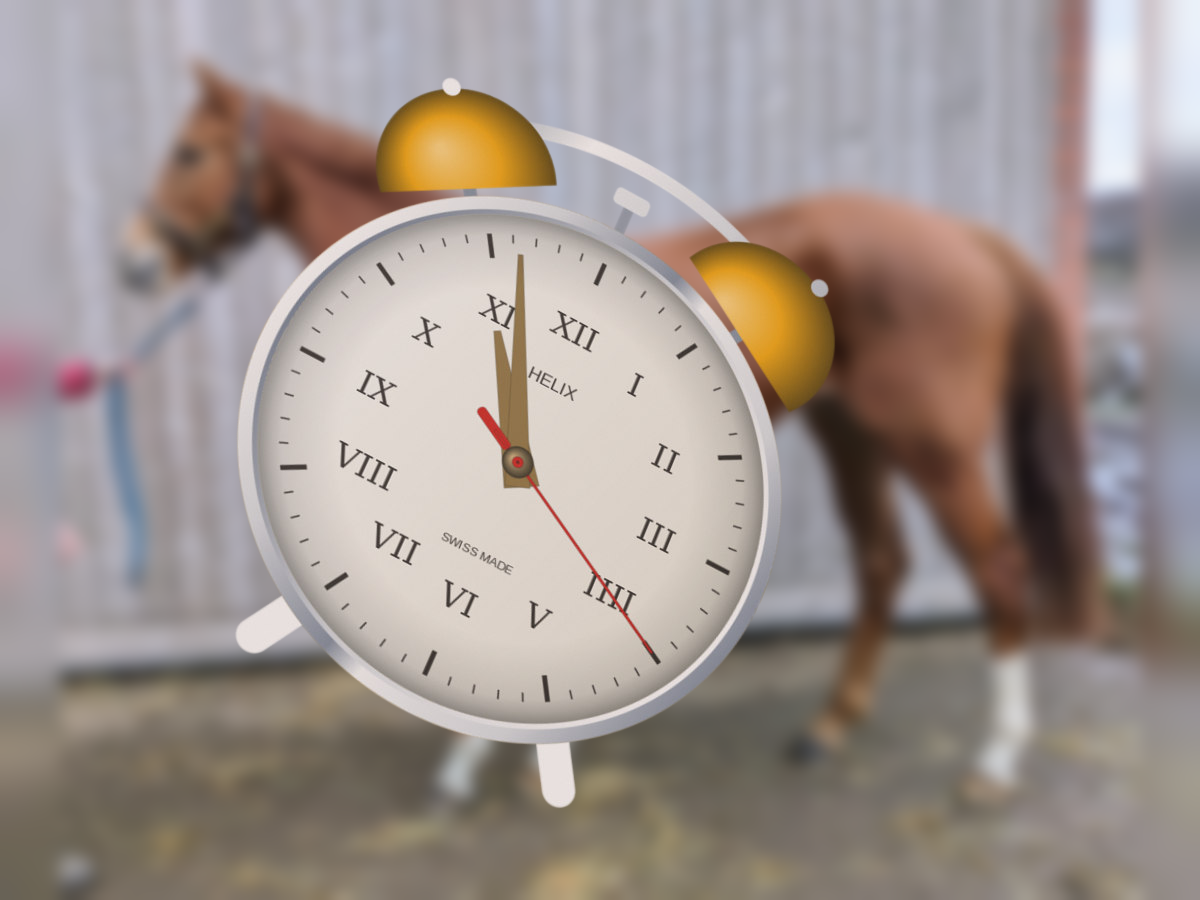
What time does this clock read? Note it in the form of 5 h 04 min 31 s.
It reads 10 h 56 min 20 s
